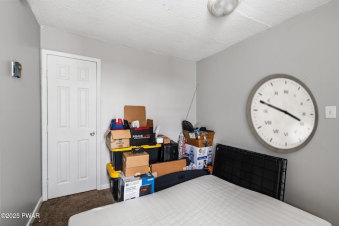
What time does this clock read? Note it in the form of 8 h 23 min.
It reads 3 h 48 min
